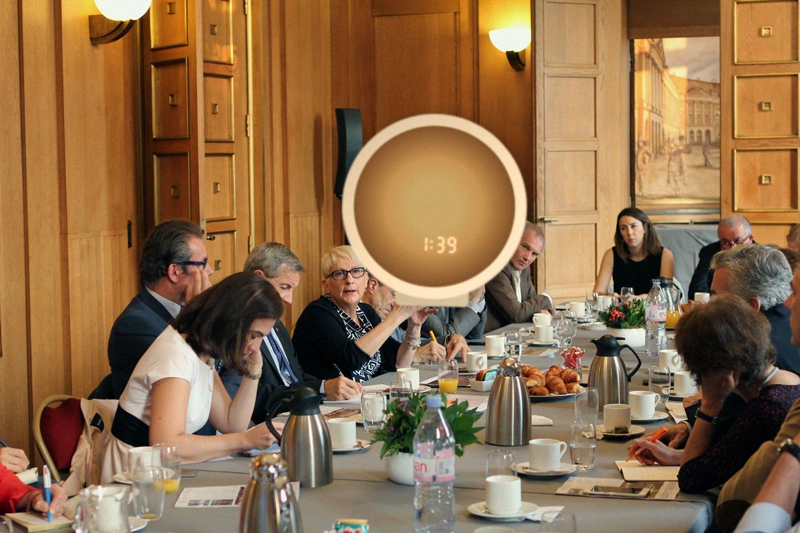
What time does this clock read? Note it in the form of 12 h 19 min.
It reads 1 h 39 min
